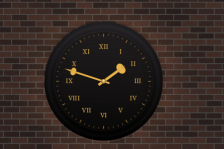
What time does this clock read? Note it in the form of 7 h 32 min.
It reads 1 h 48 min
